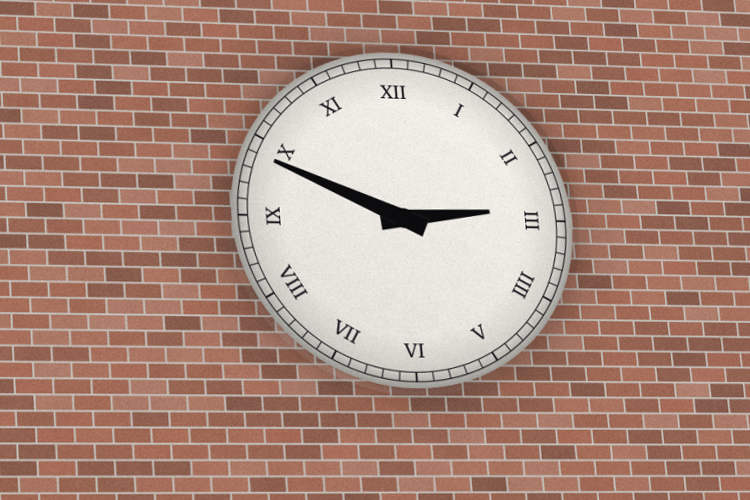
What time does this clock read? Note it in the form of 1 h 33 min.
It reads 2 h 49 min
